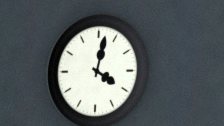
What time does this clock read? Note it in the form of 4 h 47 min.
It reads 4 h 02 min
